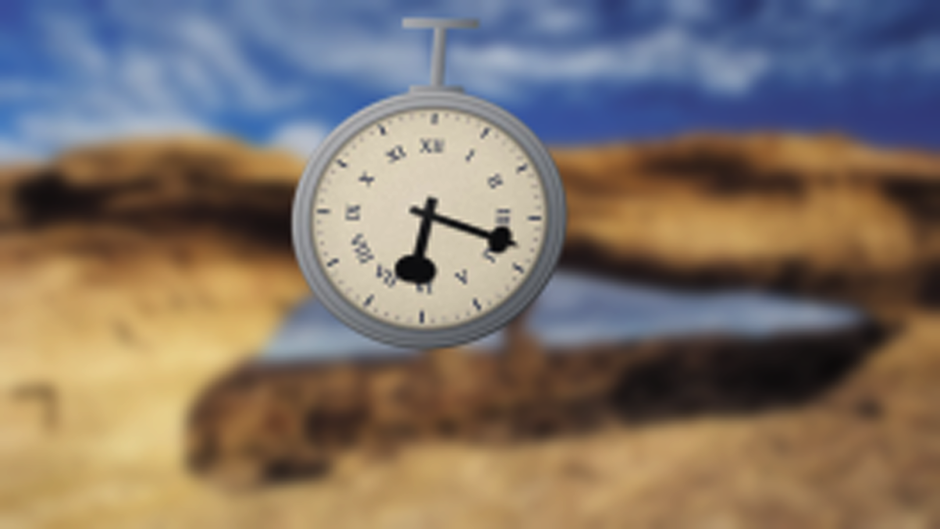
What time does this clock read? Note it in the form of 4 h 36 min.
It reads 6 h 18 min
